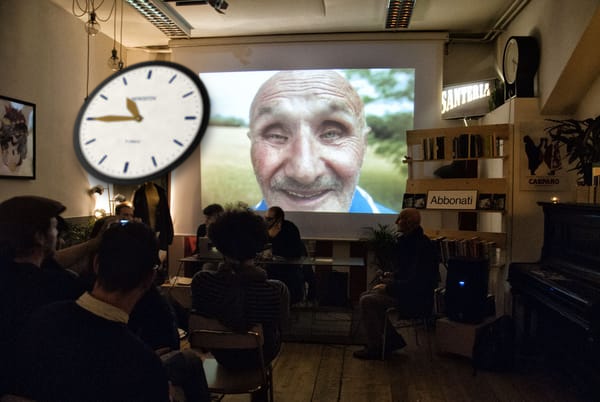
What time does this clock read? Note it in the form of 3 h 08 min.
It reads 10 h 45 min
